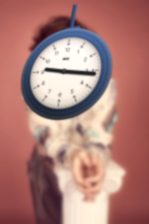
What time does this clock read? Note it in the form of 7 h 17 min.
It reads 9 h 16 min
